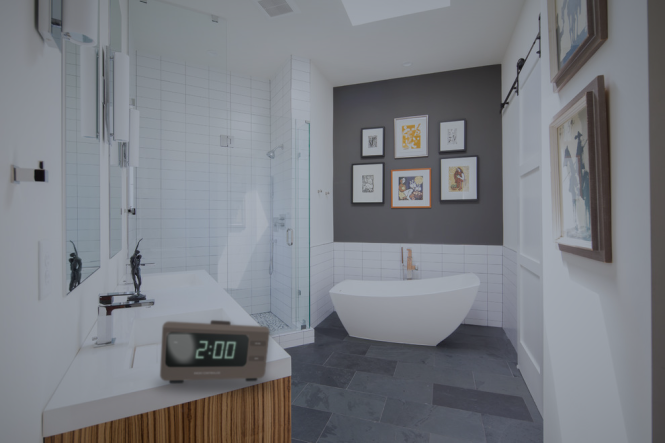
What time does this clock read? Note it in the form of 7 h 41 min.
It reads 2 h 00 min
